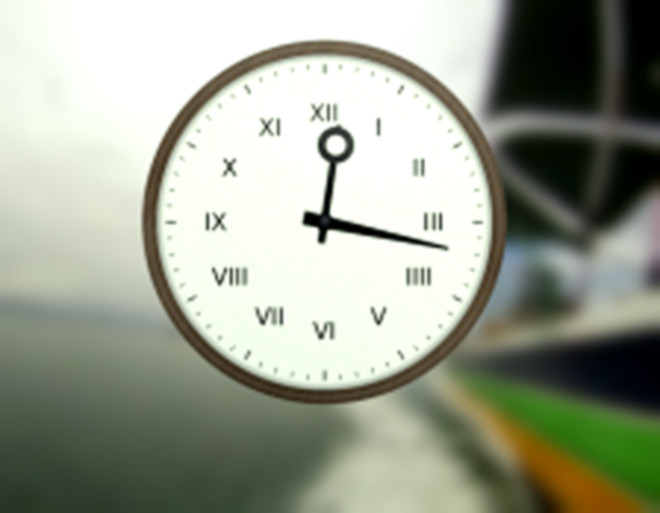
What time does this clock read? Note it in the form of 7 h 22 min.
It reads 12 h 17 min
